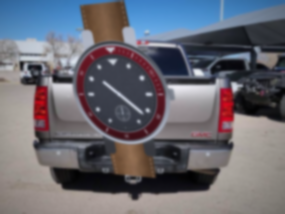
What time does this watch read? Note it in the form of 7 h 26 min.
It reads 10 h 22 min
